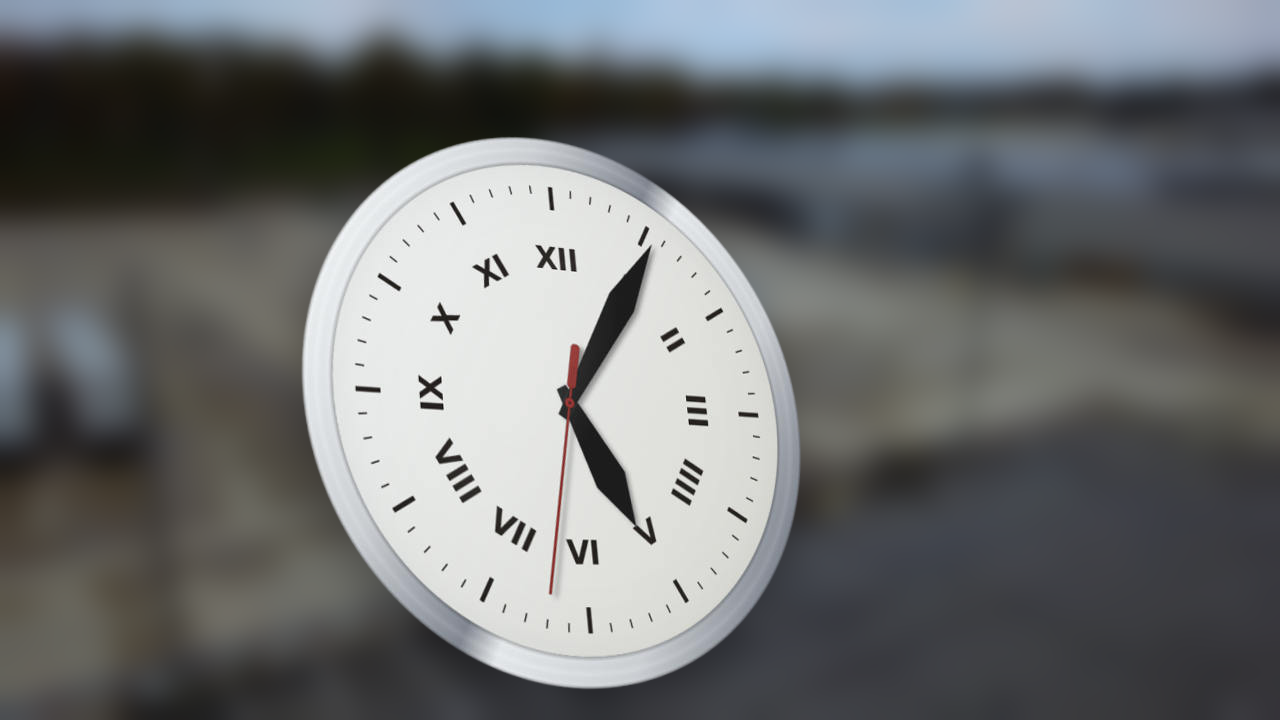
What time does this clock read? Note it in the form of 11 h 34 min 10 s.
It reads 5 h 05 min 32 s
